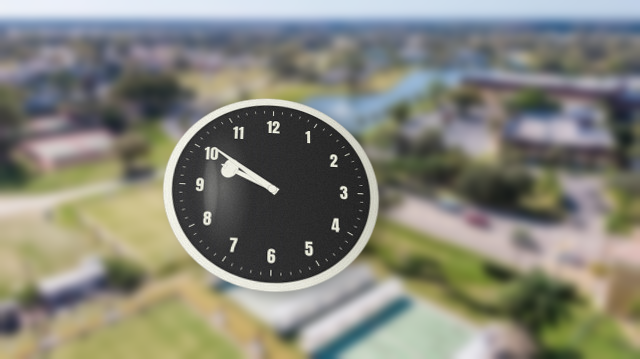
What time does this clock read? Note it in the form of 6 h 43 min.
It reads 9 h 51 min
